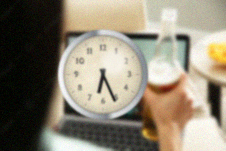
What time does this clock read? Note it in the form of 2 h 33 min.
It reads 6 h 26 min
